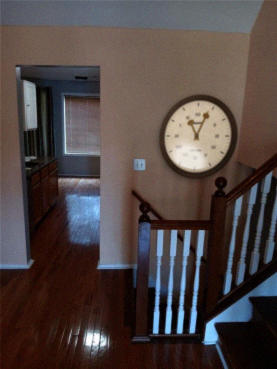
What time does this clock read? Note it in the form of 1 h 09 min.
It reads 11 h 04 min
